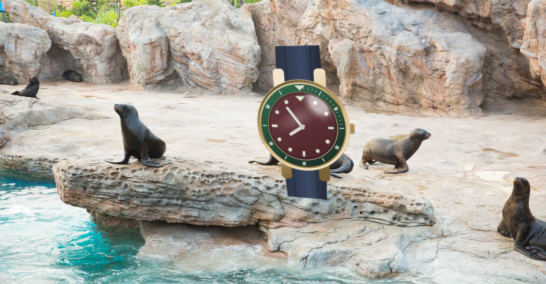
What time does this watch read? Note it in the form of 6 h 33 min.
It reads 7 h 54 min
